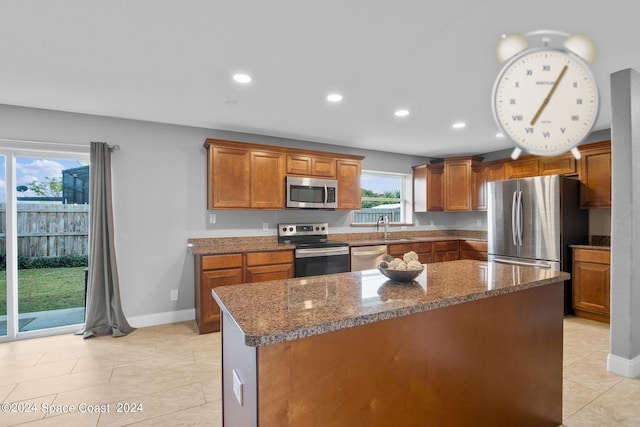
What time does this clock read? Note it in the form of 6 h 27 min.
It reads 7 h 05 min
